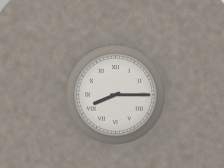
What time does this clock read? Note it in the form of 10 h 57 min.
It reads 8 h 15 min
